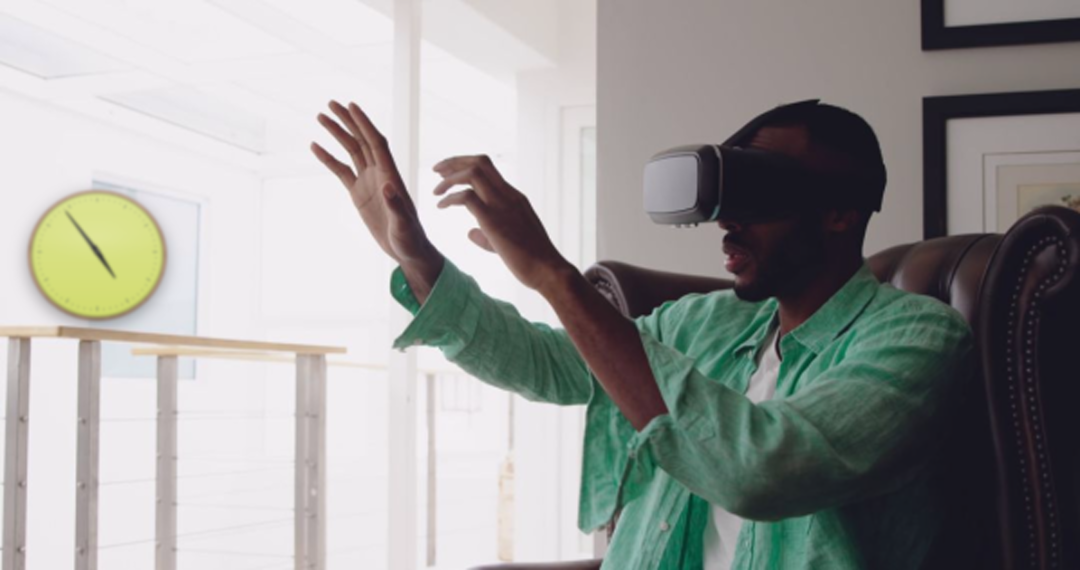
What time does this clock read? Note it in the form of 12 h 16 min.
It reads 4 h 54 min
